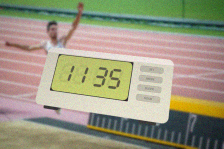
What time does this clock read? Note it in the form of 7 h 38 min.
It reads 11 h 35 min
